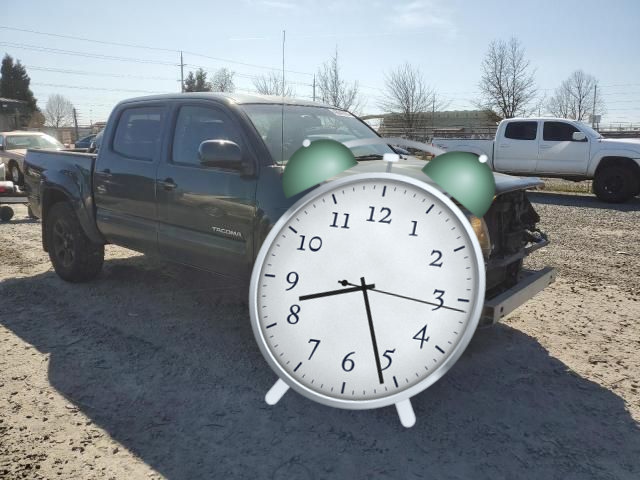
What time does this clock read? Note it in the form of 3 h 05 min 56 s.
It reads 8 h 26 min 16 s
